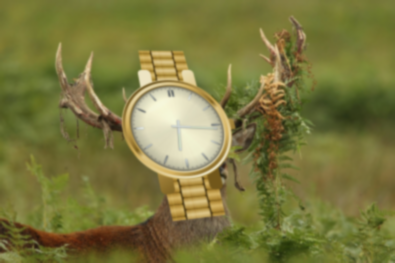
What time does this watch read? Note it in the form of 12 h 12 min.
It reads 6 h 16 min
